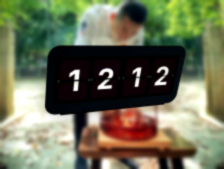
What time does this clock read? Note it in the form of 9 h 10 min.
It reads 12 h 12 min
